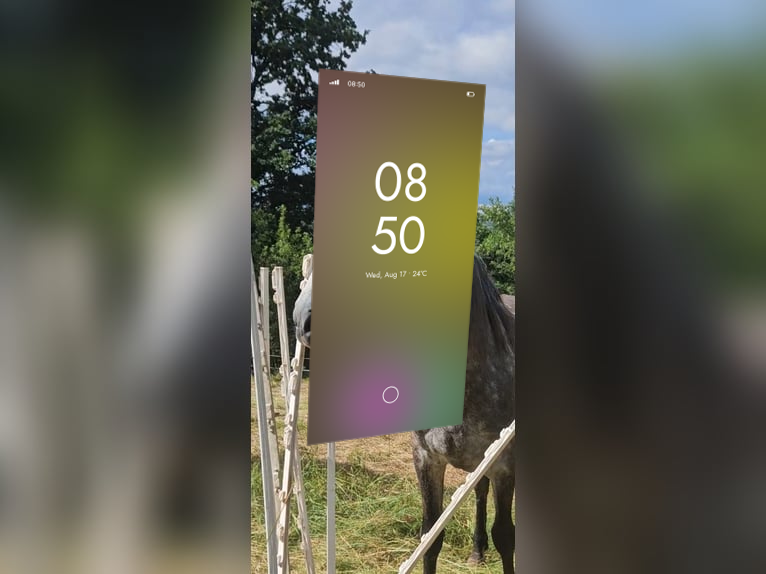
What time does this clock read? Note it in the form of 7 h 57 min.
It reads 8 h 50 min
